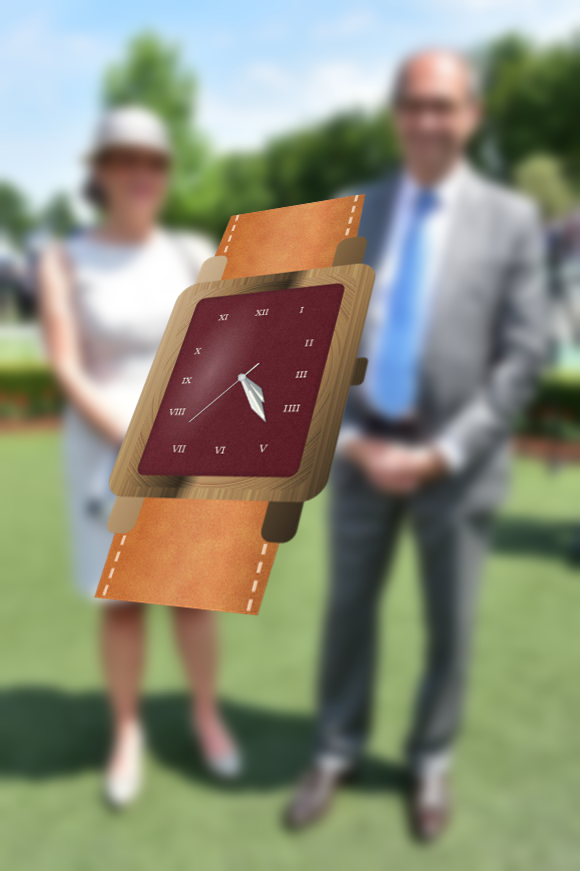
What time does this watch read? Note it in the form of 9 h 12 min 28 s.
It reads 4 h 23 min 37 s
